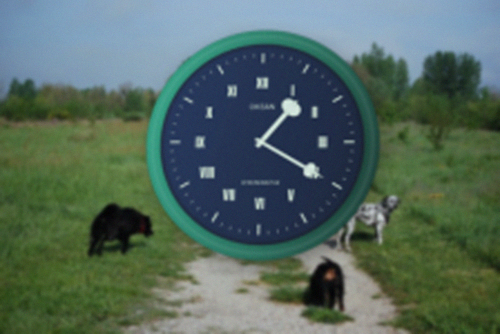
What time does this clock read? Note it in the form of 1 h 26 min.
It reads 1 h 20 min
